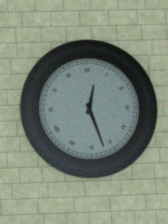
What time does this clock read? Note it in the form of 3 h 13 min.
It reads 12 h 27 min
